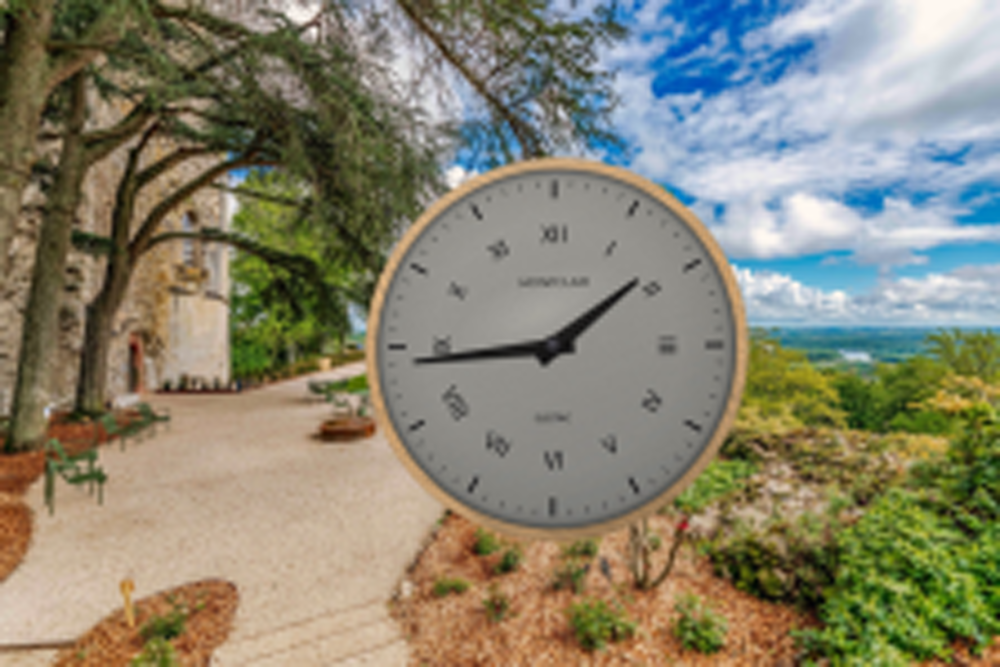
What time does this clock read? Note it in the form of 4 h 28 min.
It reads 1 h 44 min
